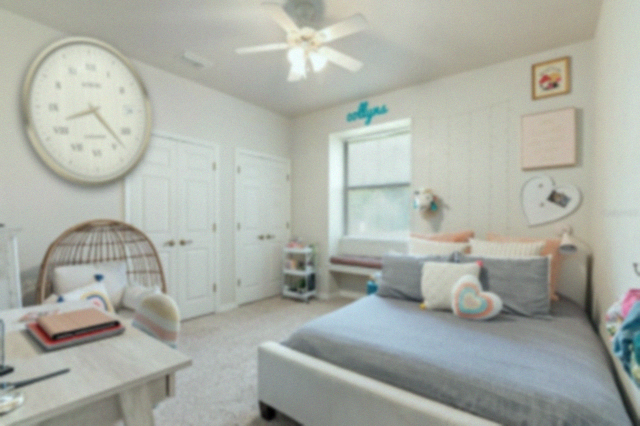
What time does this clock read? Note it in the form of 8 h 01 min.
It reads 8 h 23 min
